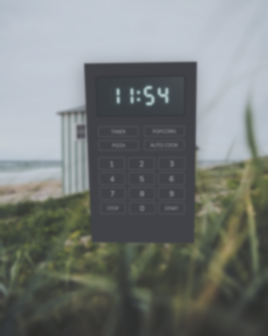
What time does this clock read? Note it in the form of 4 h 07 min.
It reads 11 h 54 min
